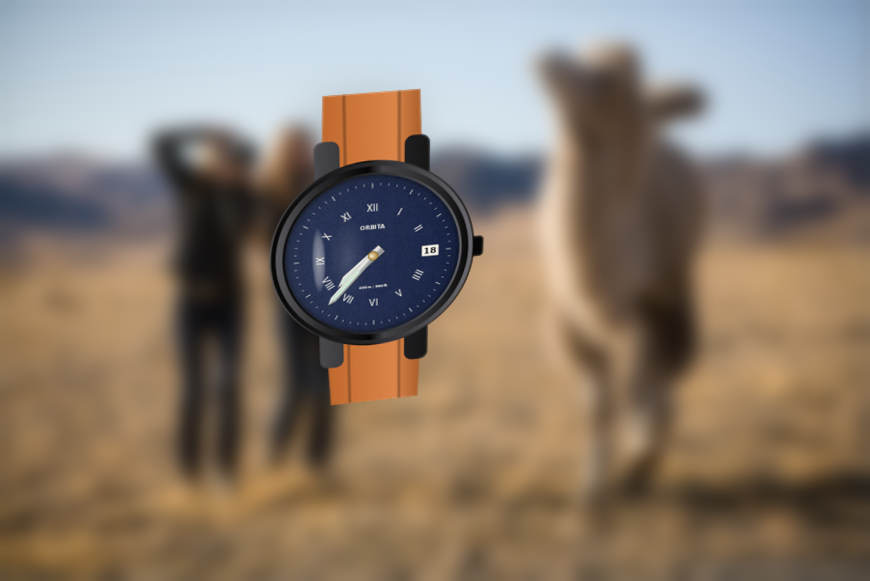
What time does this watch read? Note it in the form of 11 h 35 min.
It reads 7 h 37 min
